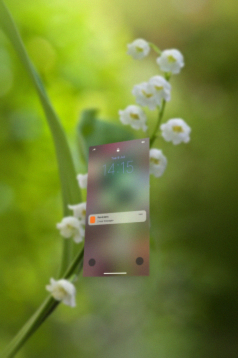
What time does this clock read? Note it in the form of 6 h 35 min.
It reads 14 h 15 min
